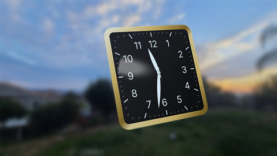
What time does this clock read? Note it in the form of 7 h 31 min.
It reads 11 h 32 min
